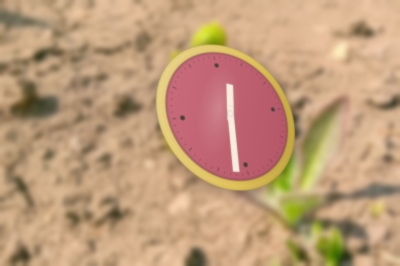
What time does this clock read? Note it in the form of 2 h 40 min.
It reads 12 h 32 min
